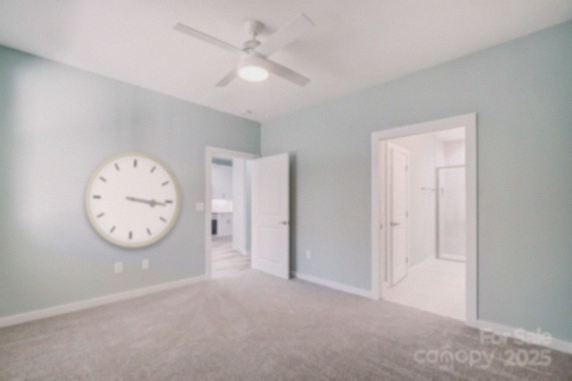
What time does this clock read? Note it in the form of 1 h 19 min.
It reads 3 h 16 min
